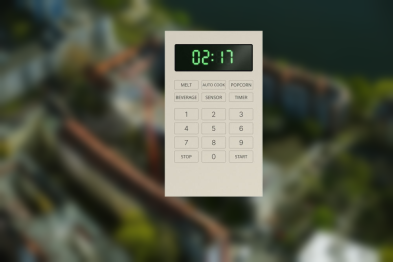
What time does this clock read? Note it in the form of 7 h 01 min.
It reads 2 h 17 min
